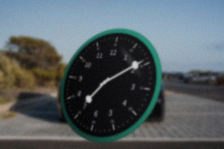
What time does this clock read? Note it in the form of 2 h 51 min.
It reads 7 h 09 min
